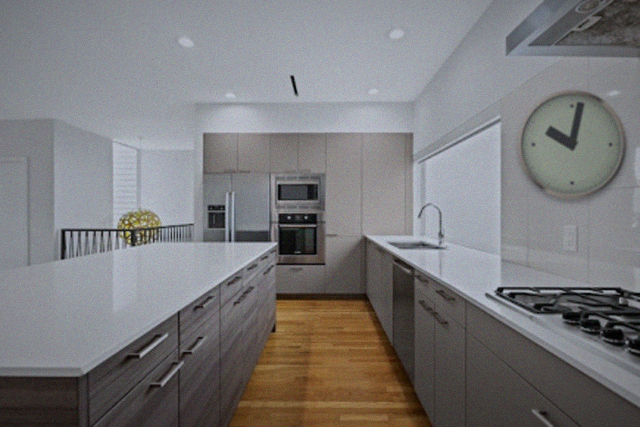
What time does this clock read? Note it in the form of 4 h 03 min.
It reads 10 h 02 min
